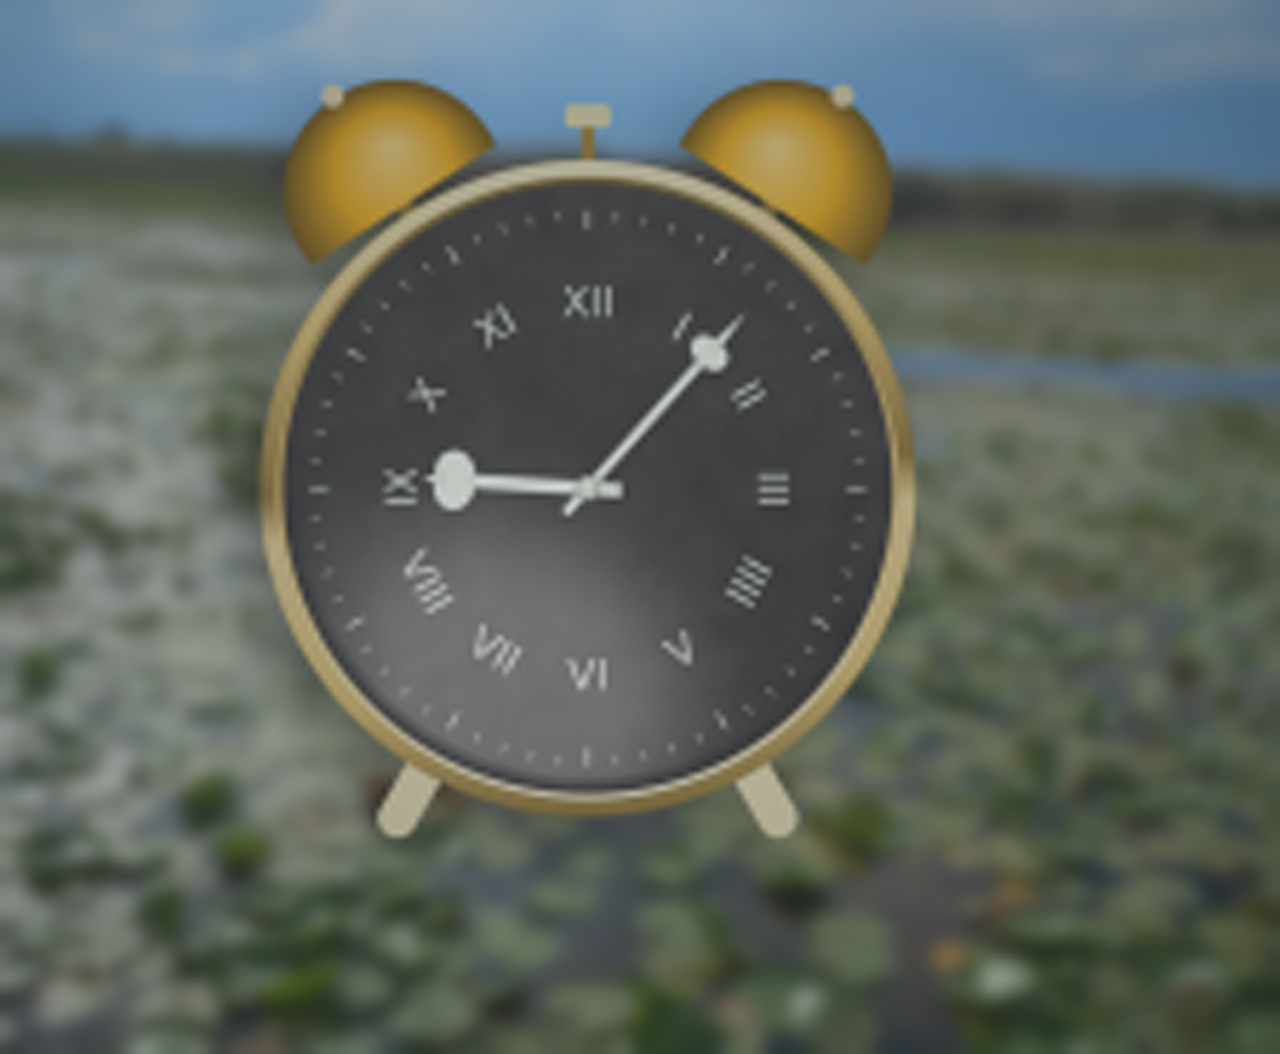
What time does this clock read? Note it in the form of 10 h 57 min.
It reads 9 h 07 min
